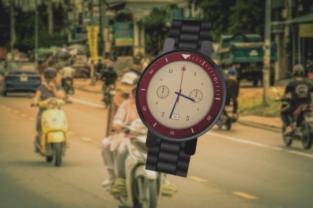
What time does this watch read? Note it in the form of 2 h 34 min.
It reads 3 h 32 min
